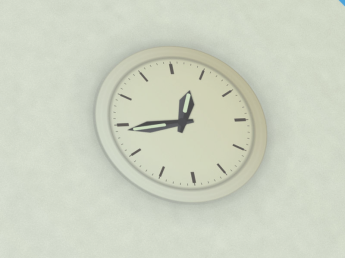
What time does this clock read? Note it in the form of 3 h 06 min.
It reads 12 h 44 min
